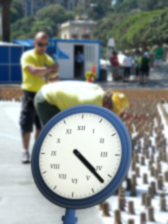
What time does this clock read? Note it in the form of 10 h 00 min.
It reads 4 h 22 min
